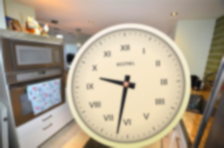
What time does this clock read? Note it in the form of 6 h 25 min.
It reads 9 h 32 min
